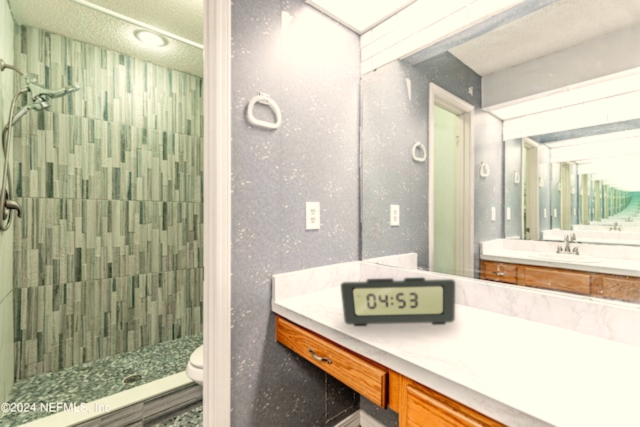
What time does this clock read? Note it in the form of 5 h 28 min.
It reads 4 h 53 min
